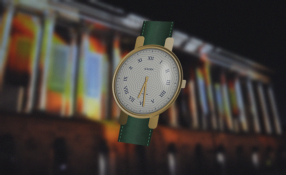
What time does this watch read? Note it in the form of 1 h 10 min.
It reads 6 h 29 min
